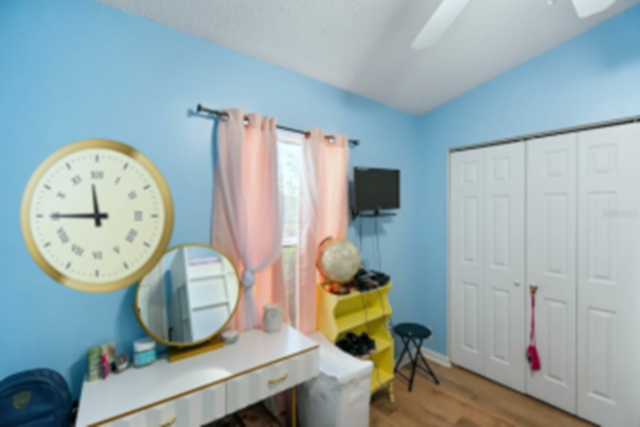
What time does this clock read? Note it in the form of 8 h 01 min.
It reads 11 h 45 min
